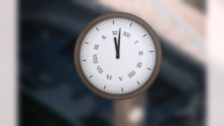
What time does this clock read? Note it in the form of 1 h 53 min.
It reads 10 h 57 min
